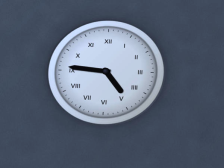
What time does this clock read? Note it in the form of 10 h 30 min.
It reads 4 h 46 min
